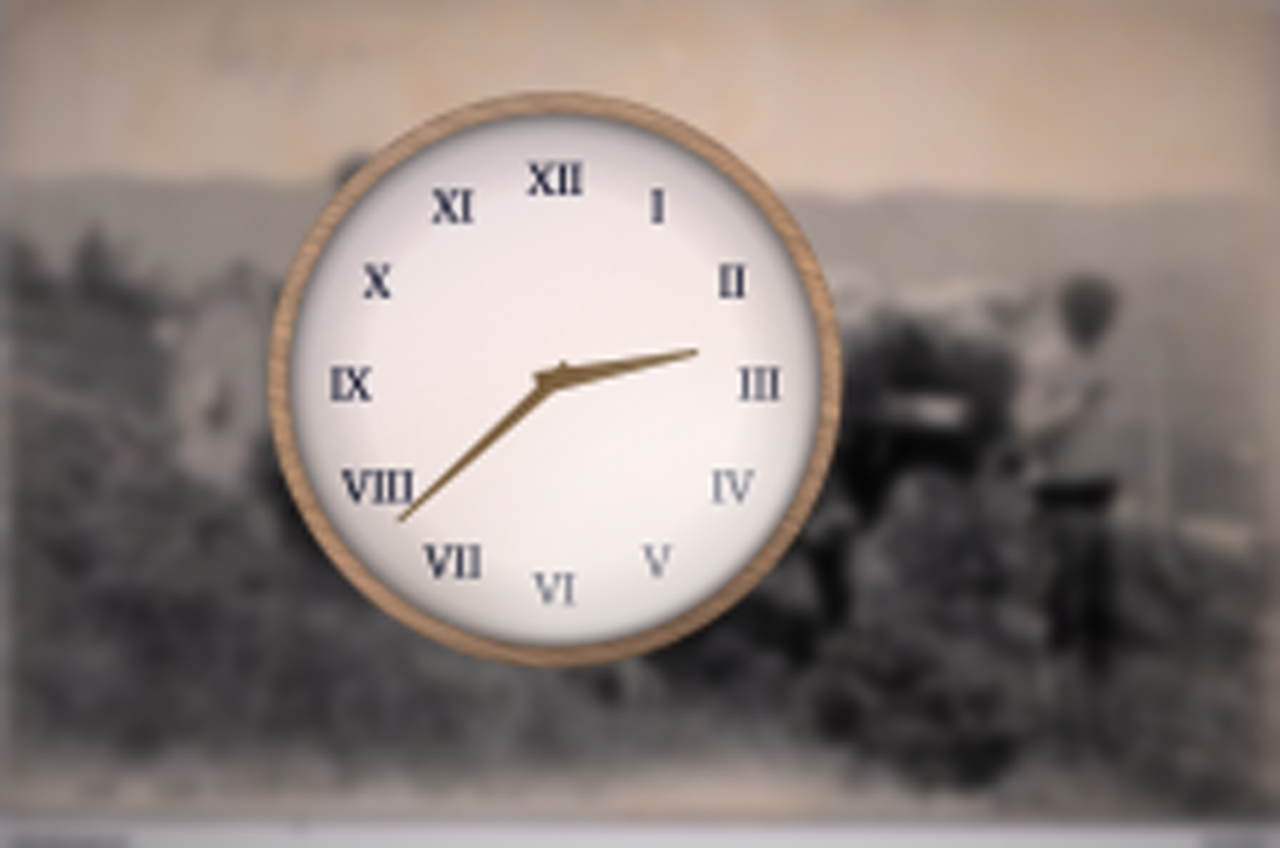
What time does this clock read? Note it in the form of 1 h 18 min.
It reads 2 h 38 min
